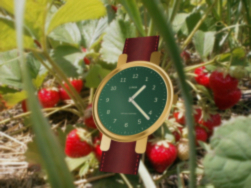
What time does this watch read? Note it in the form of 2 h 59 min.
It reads 1 h 22 min
